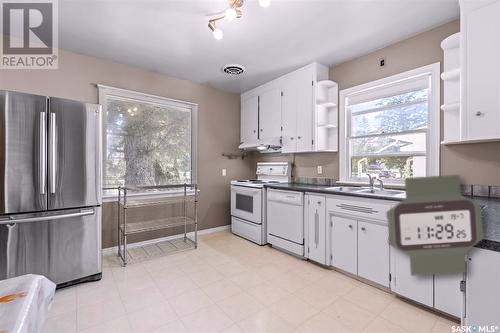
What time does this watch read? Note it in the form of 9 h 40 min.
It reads 11 h 29 min
